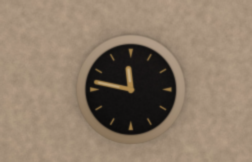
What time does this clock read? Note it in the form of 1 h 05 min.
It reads 11 h 47 min
